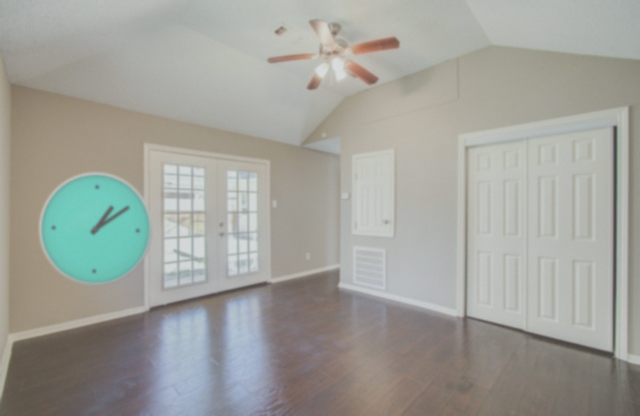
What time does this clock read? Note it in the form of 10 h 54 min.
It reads 1 h 09 min
